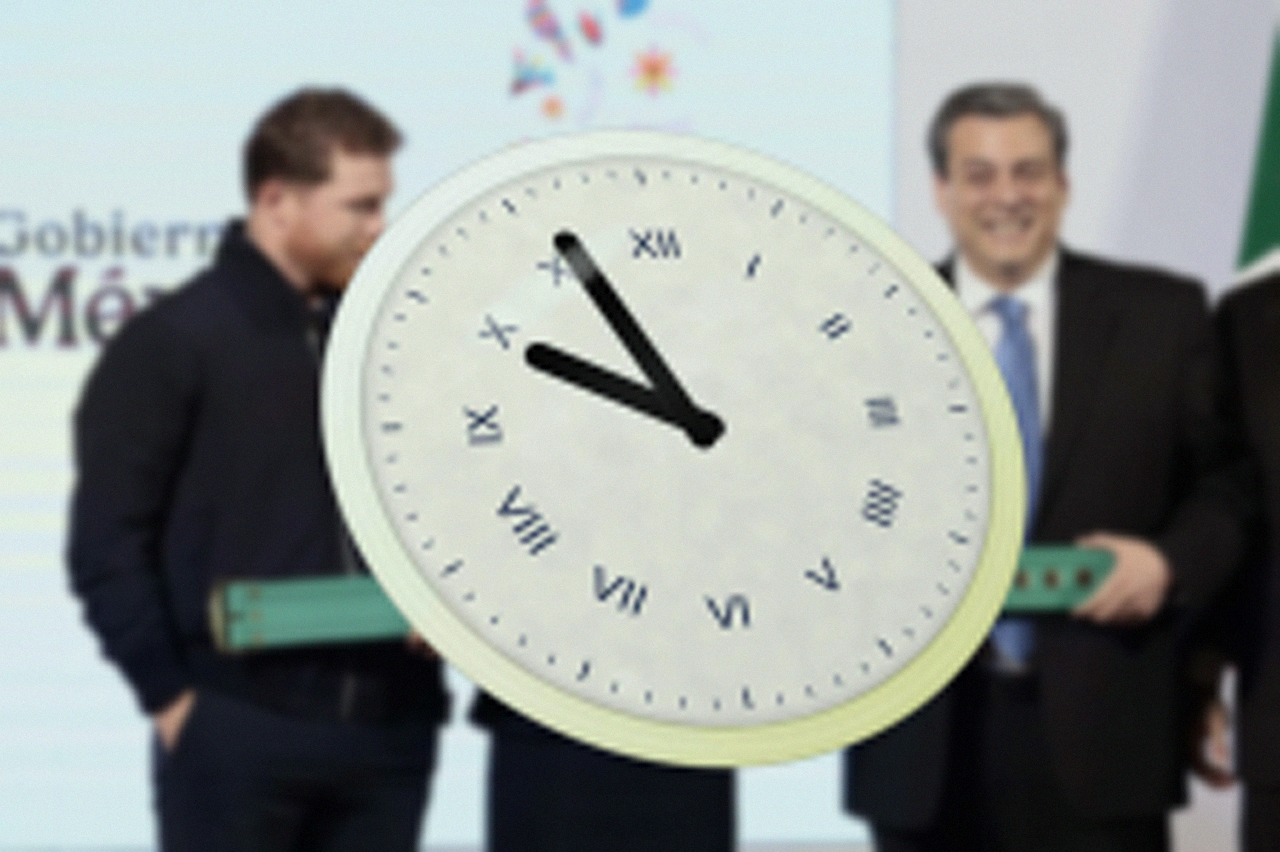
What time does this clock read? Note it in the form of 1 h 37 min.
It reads 9 h 56 min
